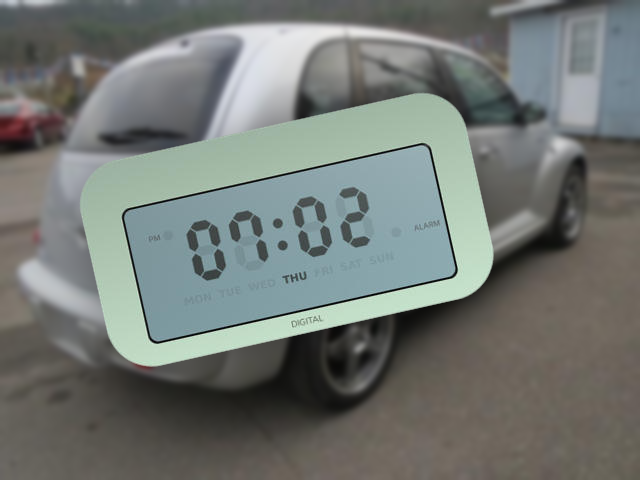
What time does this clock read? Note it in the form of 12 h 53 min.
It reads 7 h 02 min
